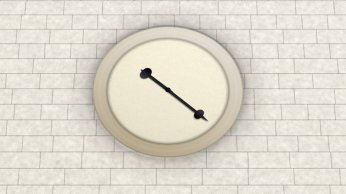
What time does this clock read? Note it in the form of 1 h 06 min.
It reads 10 h 22 min
